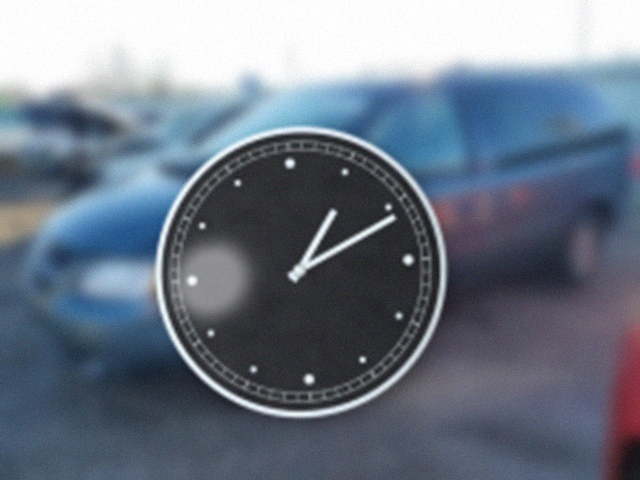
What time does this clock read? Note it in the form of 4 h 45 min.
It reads 1 h 11 min
